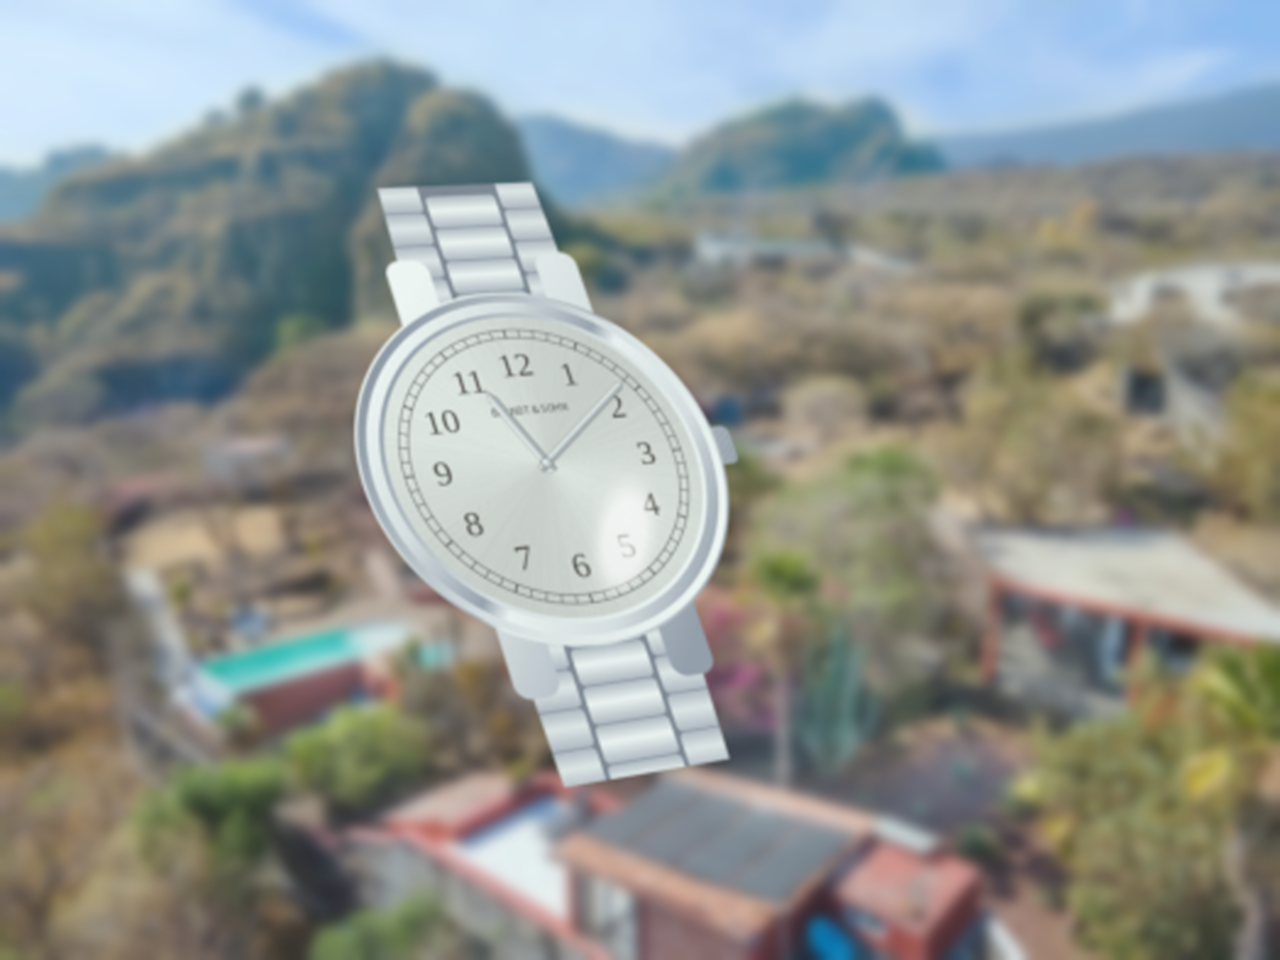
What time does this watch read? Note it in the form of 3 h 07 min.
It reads 11 h 09 min
